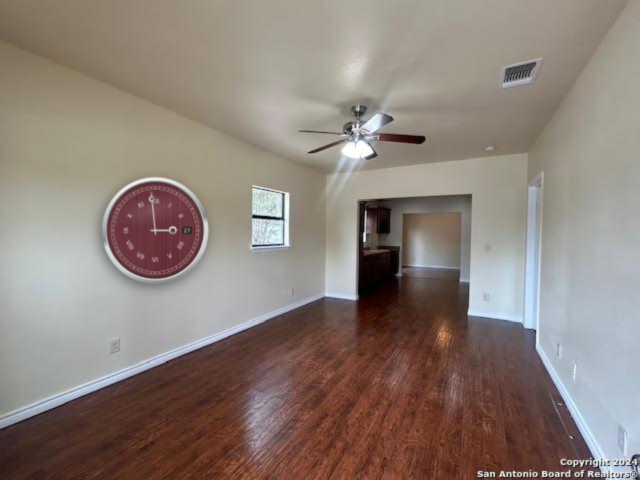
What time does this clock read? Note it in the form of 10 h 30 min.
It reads 2 h 59 min
